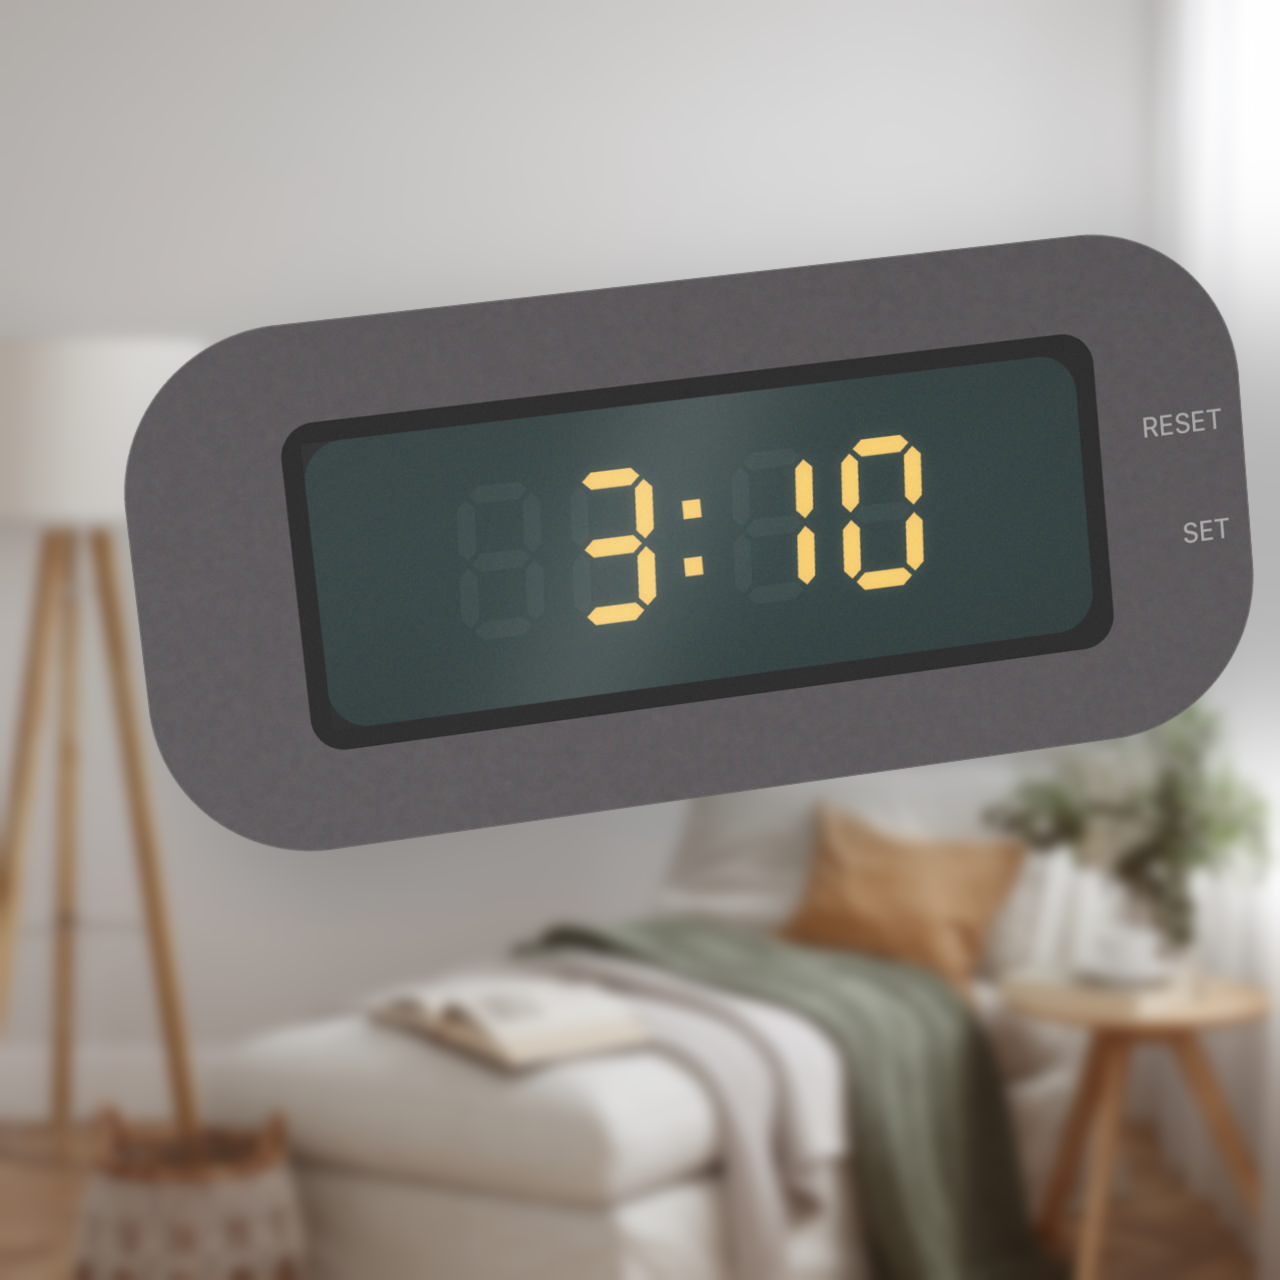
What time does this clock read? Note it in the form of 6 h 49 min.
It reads 3 h 10 min
